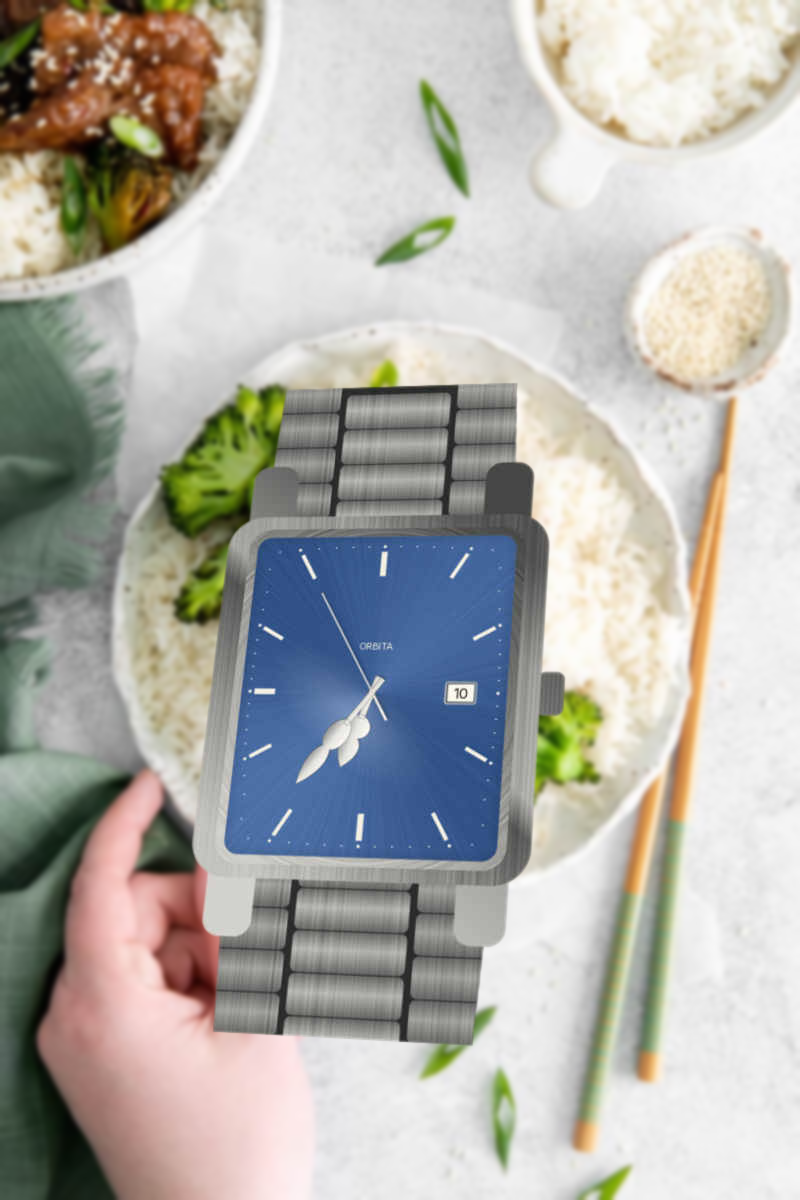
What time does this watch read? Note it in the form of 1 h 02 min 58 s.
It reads 6 h 35 min 55 s
